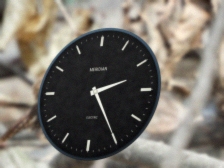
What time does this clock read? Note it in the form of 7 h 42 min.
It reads 2 h 25 min
